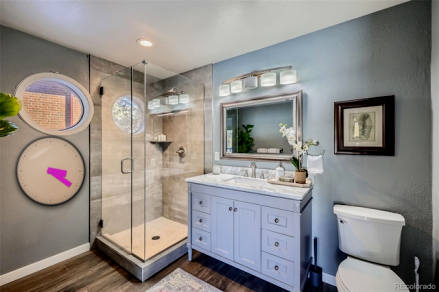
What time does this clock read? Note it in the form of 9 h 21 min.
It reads 3 h 21 min
